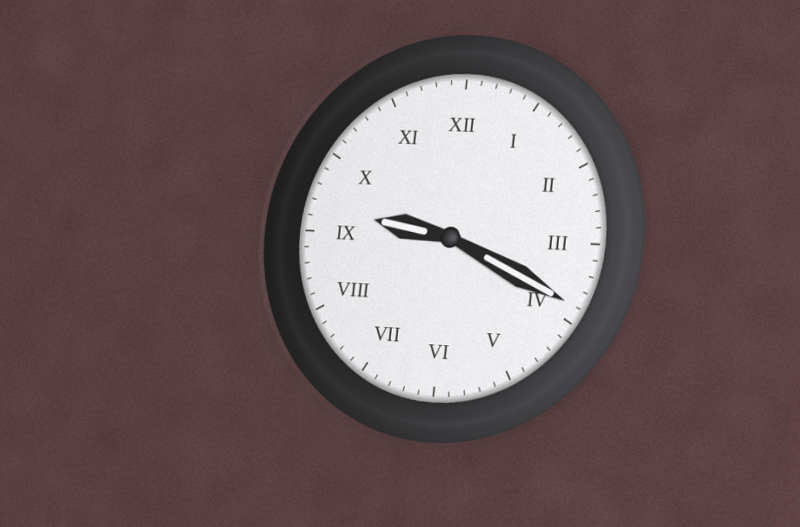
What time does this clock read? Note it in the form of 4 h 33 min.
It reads 9 h 19 min
